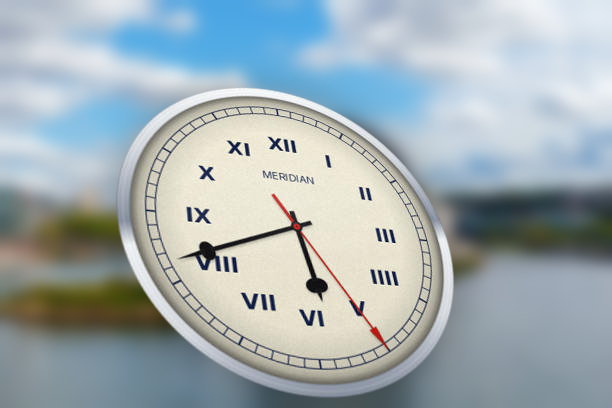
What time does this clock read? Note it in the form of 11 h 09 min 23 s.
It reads 5 h 41 min 25 s
